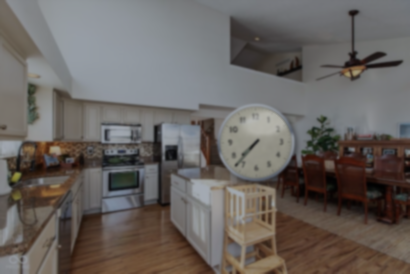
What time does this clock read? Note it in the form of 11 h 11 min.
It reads 7 h 37 min
